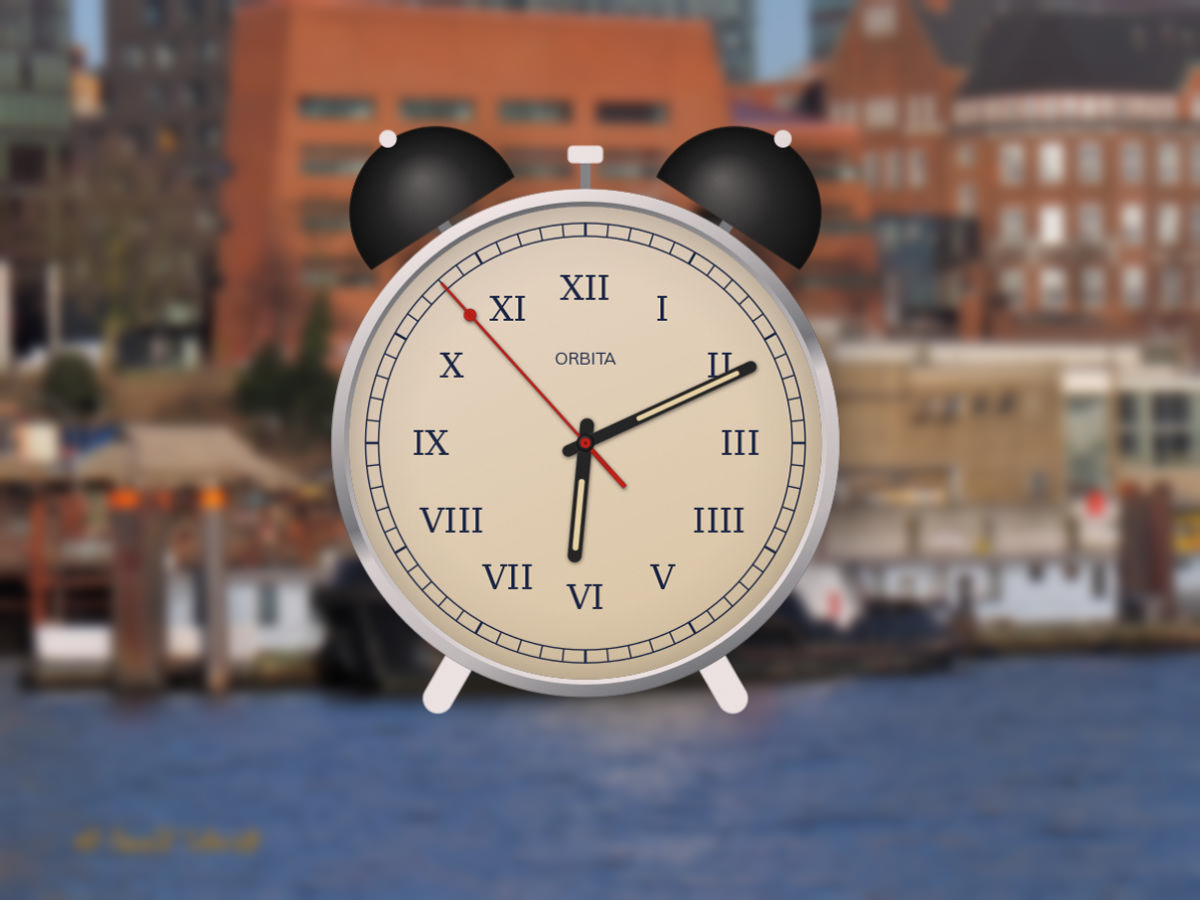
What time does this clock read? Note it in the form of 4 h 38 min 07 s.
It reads 6 h 10 min 53 s
